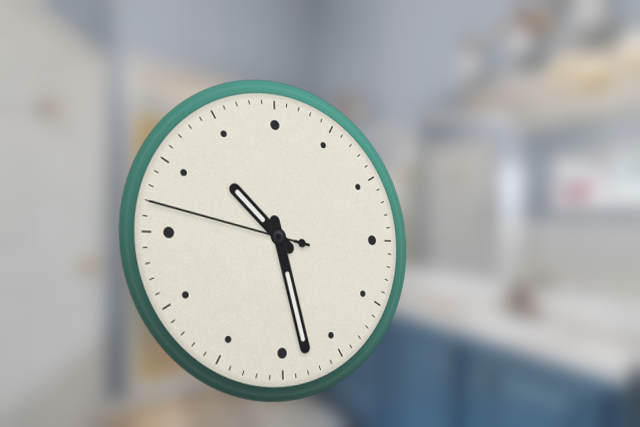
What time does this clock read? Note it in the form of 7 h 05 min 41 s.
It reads 10 h 27 min 47 s
